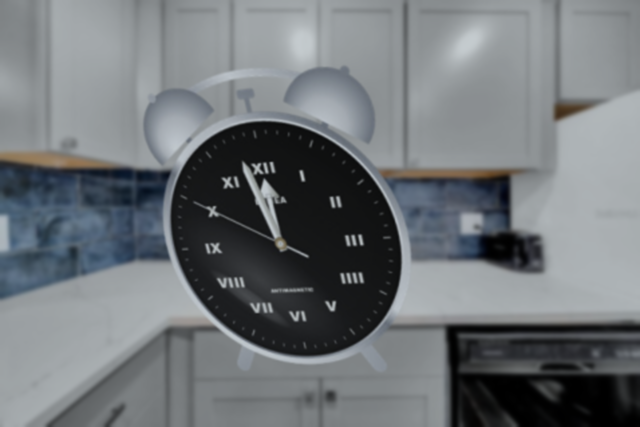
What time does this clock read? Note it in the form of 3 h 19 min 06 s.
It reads 11 h 57 min 50 s
